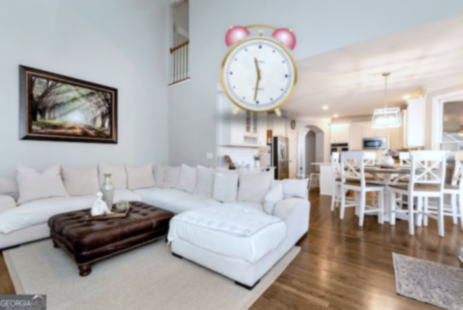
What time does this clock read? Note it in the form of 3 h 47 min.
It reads 11 h 31 min
